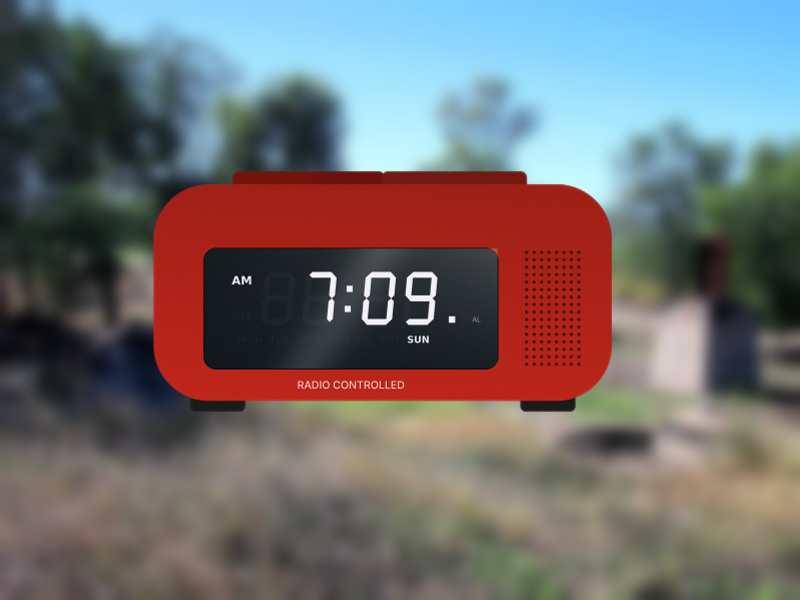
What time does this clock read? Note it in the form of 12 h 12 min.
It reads 7 h 09 min
